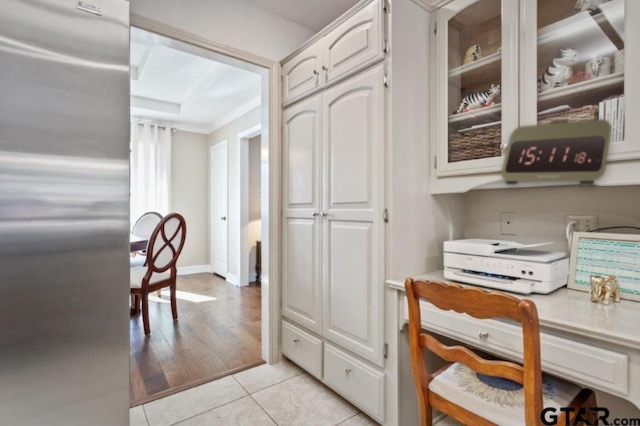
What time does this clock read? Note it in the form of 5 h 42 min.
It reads 15 h 11 min
